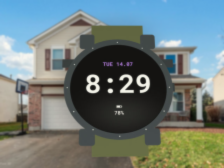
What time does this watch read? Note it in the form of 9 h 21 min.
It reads 8 h 29 min
